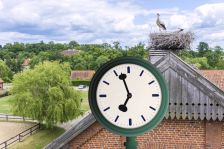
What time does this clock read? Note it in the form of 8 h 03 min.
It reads 6 h 57 min
